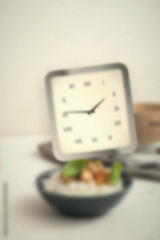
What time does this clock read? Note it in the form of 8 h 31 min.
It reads 1 h 46 min
